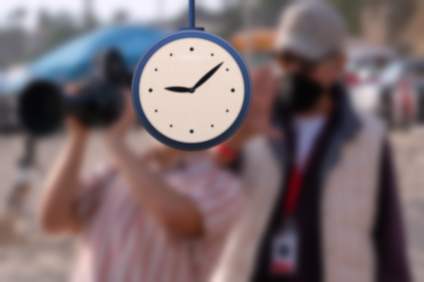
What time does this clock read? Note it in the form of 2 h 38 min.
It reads 9 h 08 min
